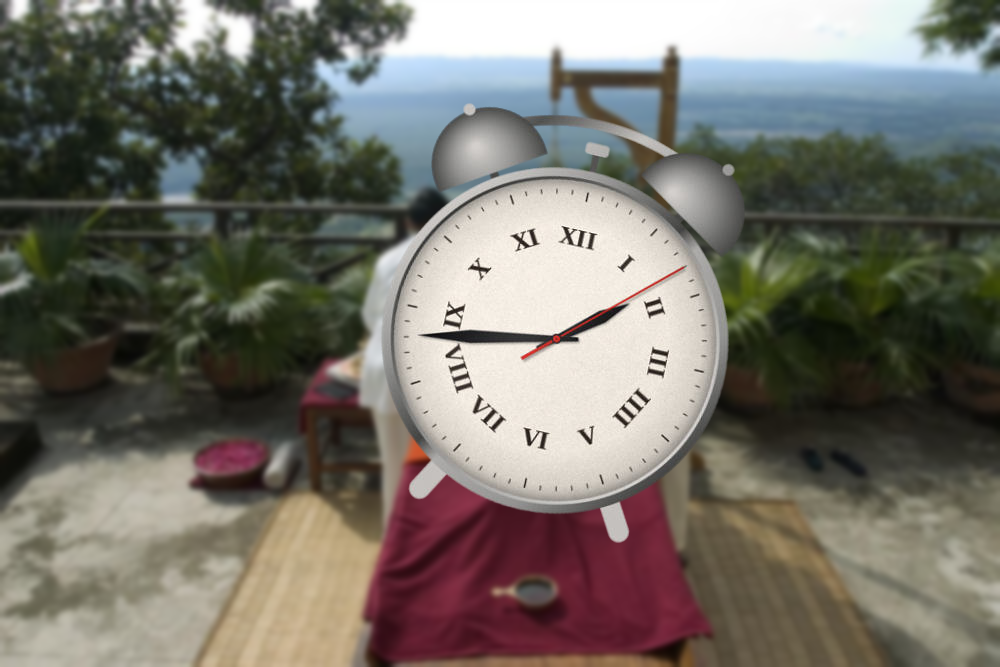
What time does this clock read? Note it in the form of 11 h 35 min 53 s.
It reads 1 h 43 min 08 s
